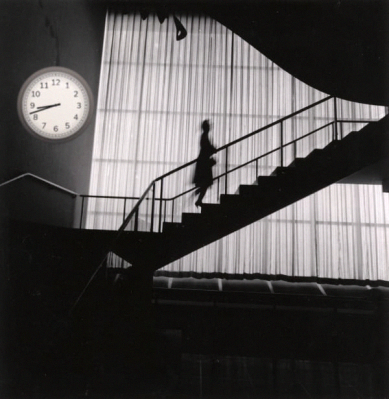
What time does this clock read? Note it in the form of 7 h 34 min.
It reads 8 h 42 min
